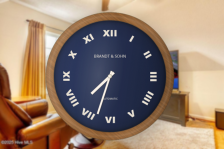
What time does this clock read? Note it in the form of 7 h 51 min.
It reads 7 h 33 min
